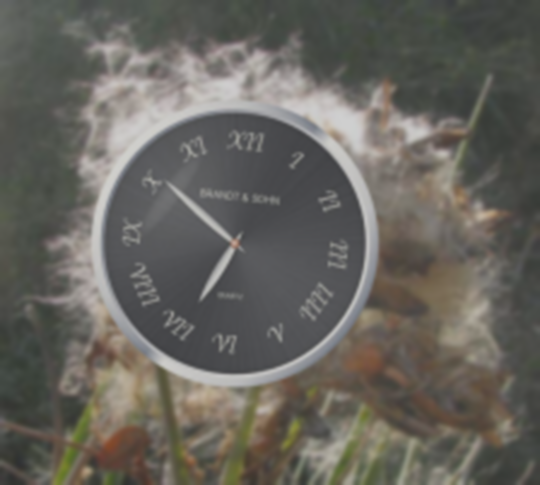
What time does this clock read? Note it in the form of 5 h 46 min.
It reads 6 h 51 min
